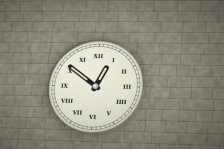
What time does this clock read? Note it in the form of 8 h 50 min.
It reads 12 h 51 min
